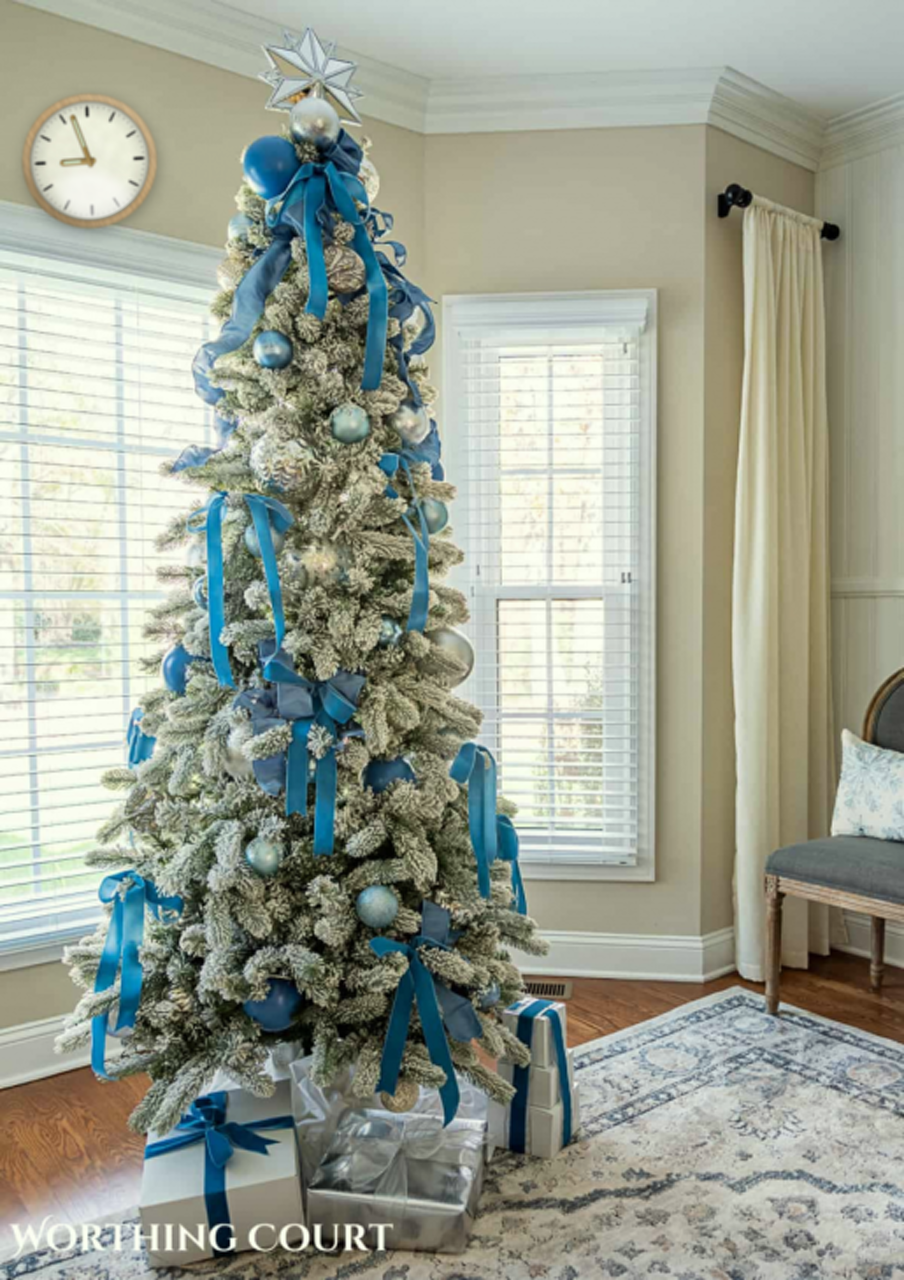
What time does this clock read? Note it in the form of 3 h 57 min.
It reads 8 h 57 min
